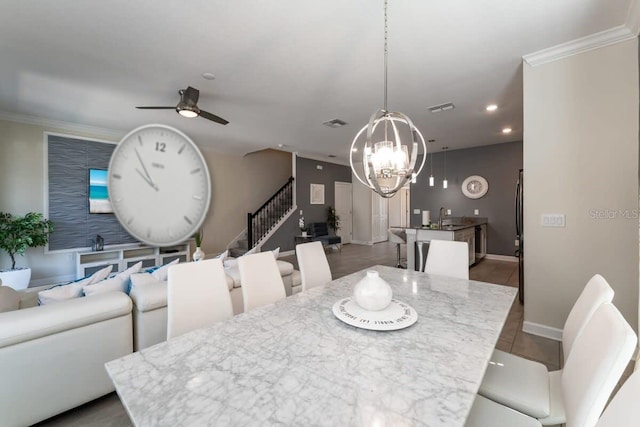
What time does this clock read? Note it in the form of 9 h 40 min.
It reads 9 h 53 min
